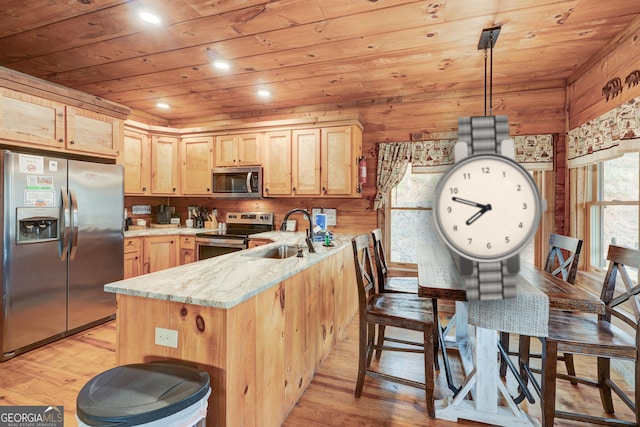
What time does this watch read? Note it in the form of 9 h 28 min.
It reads 7 h 48 min
